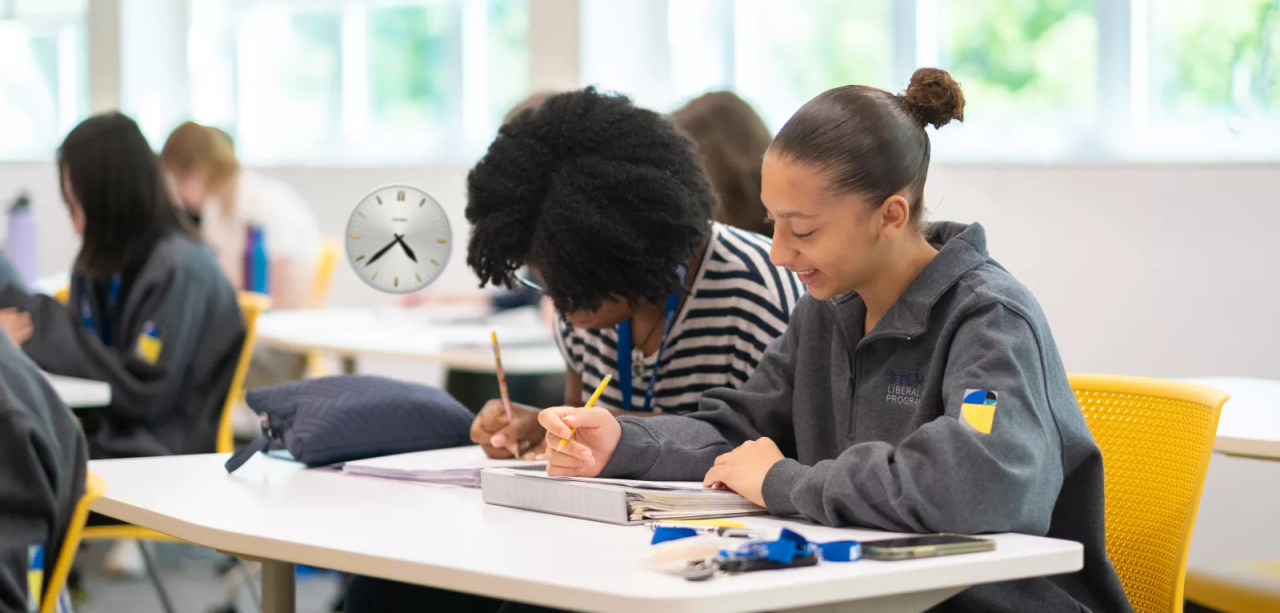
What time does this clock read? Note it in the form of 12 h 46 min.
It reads 4 h 38 min
